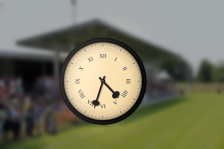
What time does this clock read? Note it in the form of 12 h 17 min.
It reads 4 h 33 min
